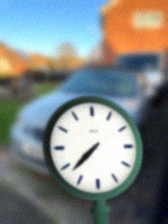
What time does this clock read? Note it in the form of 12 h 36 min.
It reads 7 h 38 min
